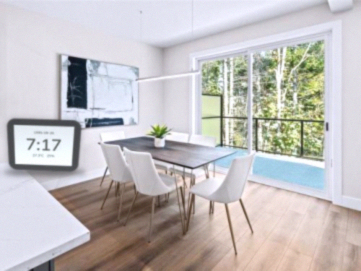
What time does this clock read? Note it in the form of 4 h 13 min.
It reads 7 h 17 min
